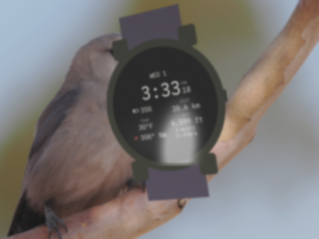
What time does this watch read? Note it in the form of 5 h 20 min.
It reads 3 h 33 min
